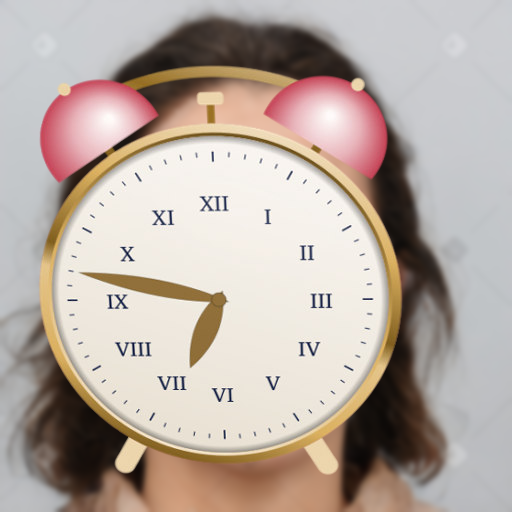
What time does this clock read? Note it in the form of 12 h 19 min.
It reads 6 h 47 min
